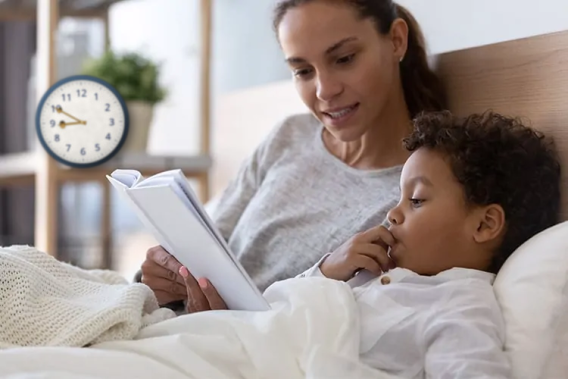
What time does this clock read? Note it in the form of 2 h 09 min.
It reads 8 h 50 min
